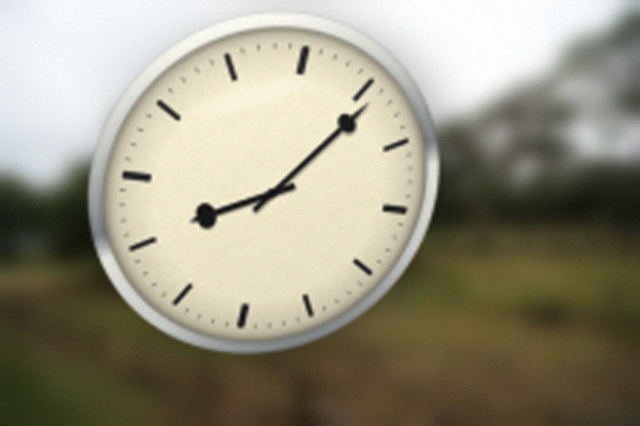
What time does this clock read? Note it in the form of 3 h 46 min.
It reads 8 h 06 min
